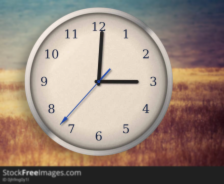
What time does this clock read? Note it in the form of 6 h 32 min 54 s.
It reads 3 h 00 min 37 s
